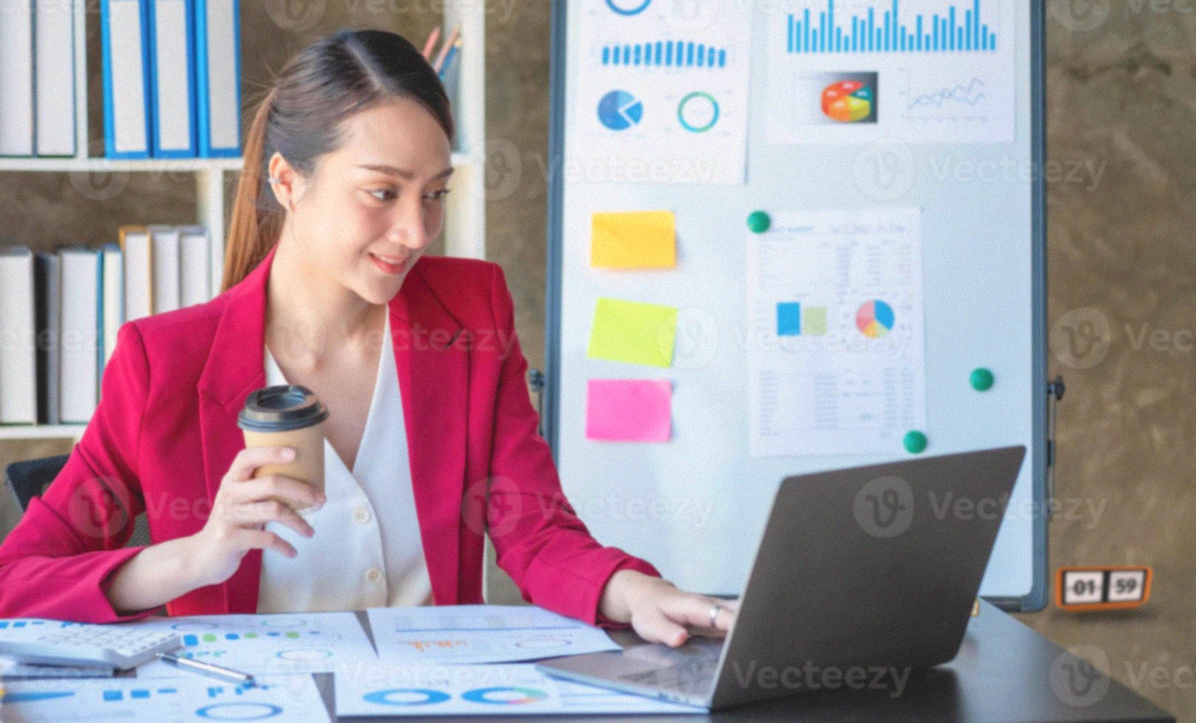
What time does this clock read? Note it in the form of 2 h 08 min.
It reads 1 h 59 min
